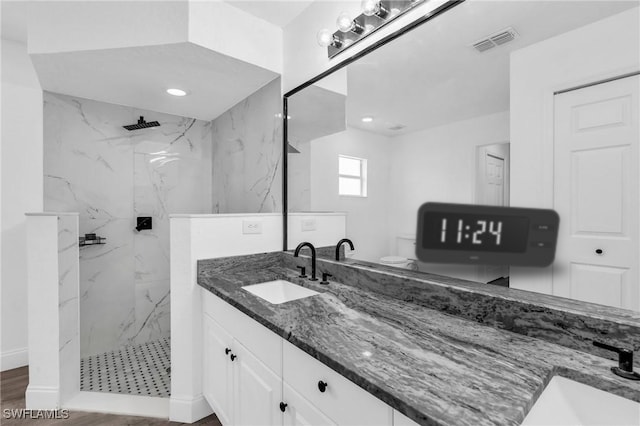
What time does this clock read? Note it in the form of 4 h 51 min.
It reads 11 h 24 min
